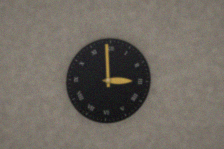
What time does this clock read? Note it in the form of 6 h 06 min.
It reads 2 h 59 min
